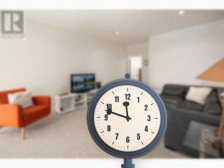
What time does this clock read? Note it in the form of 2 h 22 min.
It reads 11 h 48 min
